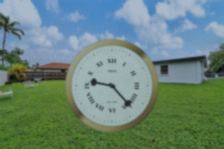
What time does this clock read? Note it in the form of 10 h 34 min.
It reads 9 h 23 min
